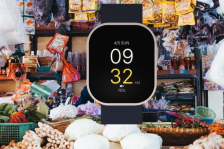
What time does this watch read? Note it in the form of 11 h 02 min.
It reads 9 h 32 min
